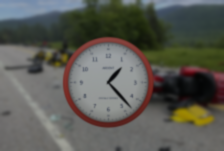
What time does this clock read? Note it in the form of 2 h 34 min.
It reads 1 h 23 min
